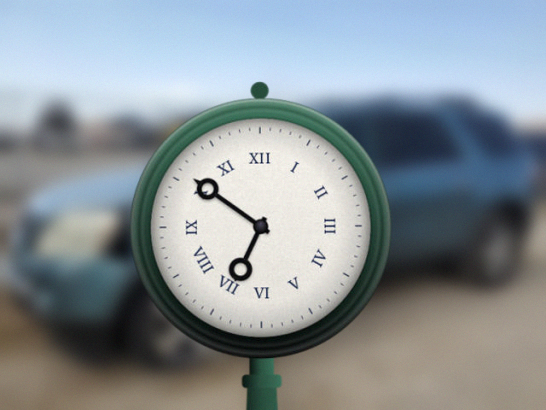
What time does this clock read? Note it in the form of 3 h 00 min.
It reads 6 h 51 min
